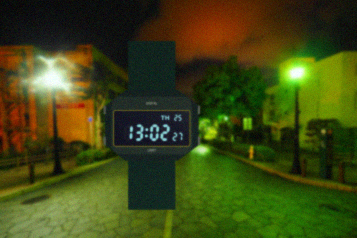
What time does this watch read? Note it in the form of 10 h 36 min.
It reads 13 h 02 min
